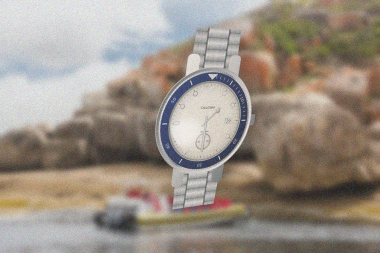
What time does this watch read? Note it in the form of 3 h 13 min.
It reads 1 h 30 min
